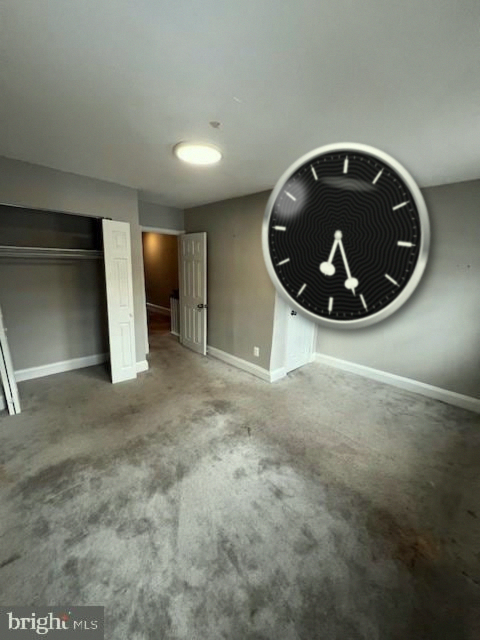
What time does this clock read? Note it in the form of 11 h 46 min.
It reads 6 h 26 min
